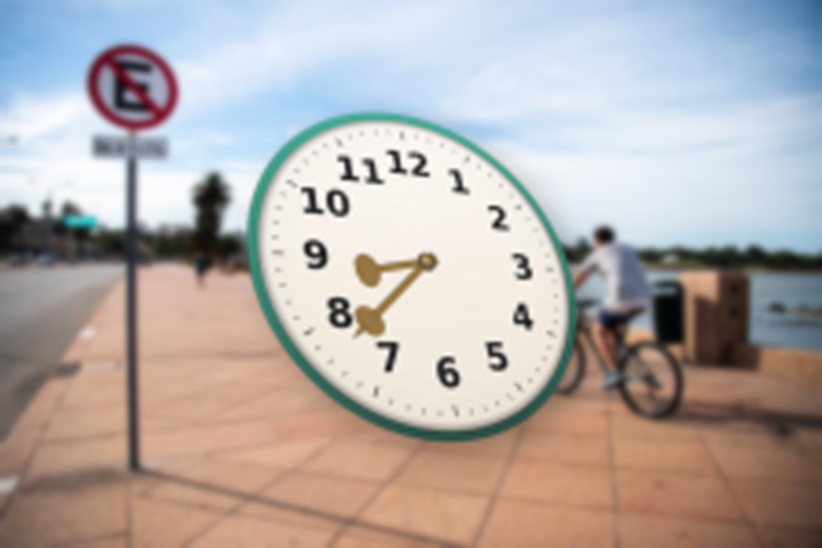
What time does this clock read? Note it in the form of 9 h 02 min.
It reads 8 h 38 min
